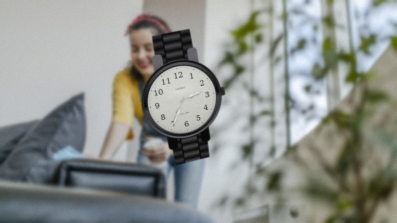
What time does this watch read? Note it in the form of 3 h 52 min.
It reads 2 h 35 min
